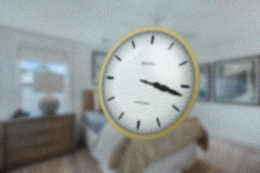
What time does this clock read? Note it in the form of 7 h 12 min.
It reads 3 h 17 min
